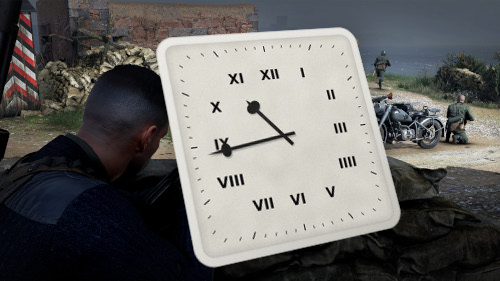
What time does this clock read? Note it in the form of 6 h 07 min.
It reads 10 h 44 min
